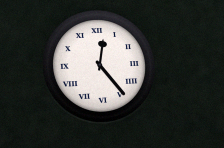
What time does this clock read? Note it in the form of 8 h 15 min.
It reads 12 h 24 min
